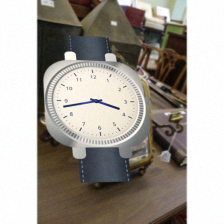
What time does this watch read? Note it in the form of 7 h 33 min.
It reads 3 h 43 min
